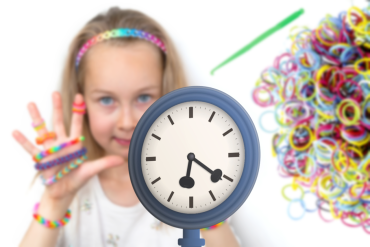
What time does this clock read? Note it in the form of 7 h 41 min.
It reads 6 h 21 min
